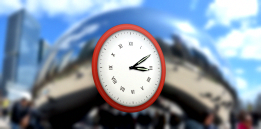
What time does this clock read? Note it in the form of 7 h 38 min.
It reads 3 h 10 min
